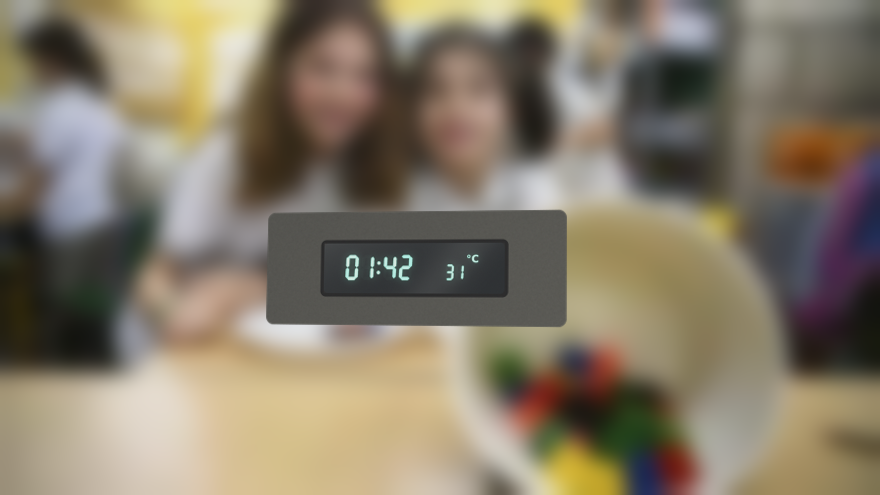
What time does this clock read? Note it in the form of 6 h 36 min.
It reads 1 h 42 min
